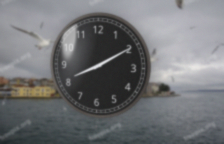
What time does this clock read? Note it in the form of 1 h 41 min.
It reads 8 h 10 min
